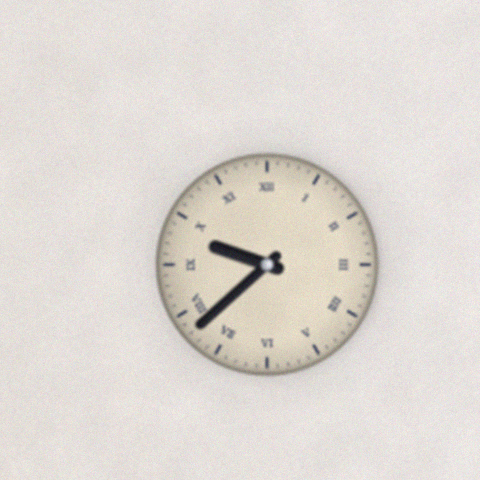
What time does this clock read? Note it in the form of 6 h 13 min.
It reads 9 h 38 min
